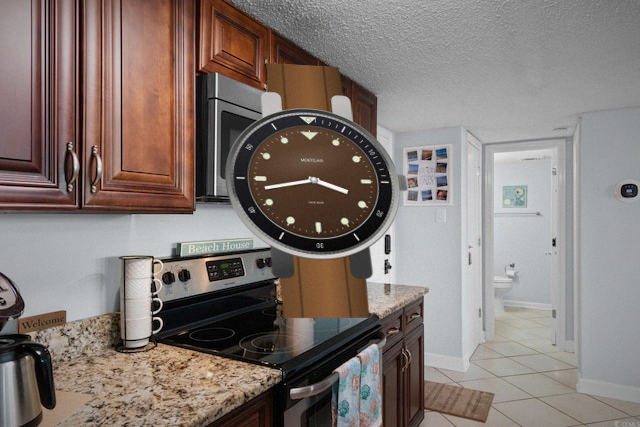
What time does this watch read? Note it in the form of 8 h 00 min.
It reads 3 h 43 min
